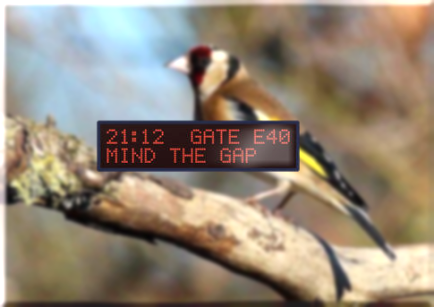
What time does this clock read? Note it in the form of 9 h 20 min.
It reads 21 h 12 min
